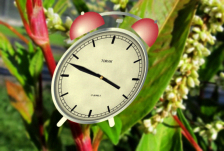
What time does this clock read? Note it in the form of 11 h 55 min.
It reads 3 h 48 min
